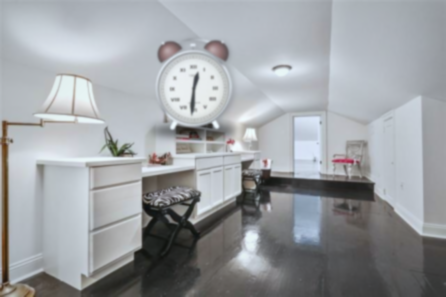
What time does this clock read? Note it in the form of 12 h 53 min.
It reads 12 h 31 min
